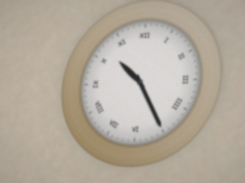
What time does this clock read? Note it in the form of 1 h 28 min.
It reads 10 h 25 min
